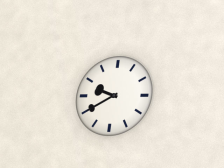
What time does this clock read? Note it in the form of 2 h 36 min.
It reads 9 h 40 min
